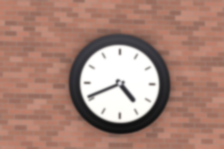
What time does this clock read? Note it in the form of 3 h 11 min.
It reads 4 h 41 min
